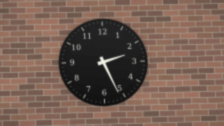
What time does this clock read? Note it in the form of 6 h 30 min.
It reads 2 h 26 min
